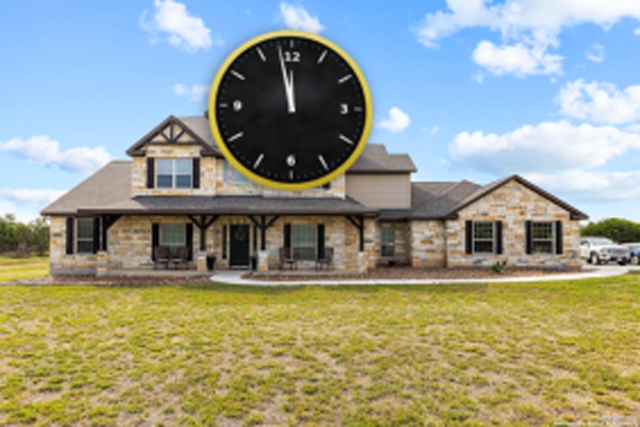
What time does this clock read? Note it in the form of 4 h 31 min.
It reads 11 h 58 min
